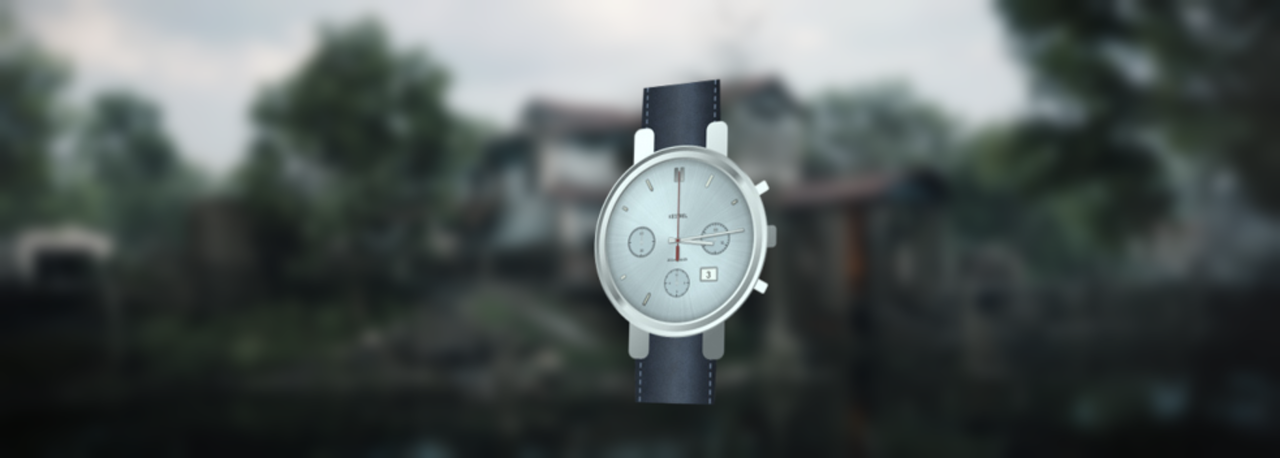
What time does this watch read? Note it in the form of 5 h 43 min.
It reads 3 h 14 min
